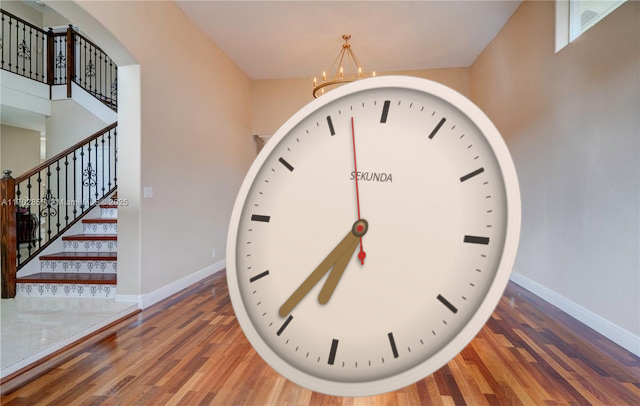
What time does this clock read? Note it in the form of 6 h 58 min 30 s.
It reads 6 h 35 min 57 s
